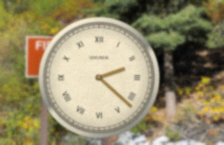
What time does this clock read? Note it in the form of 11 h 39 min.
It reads 2 h 22 min
